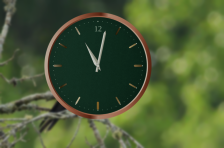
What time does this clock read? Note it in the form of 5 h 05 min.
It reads 11 h 02 min
